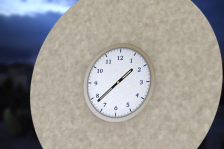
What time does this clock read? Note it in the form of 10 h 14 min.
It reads 1 h 38 min
